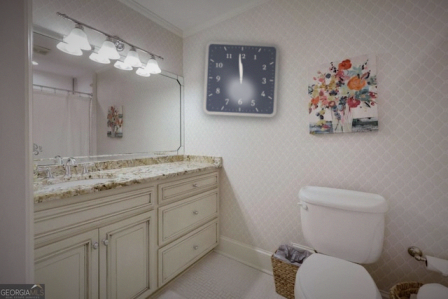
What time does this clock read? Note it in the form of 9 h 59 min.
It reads 11 h 59 min
